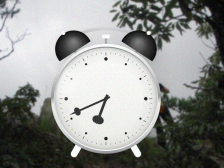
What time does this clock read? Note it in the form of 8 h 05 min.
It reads 6 h 41 min
